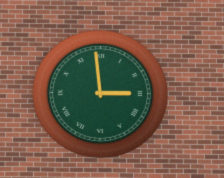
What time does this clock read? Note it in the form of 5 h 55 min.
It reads 2 h 59 min
